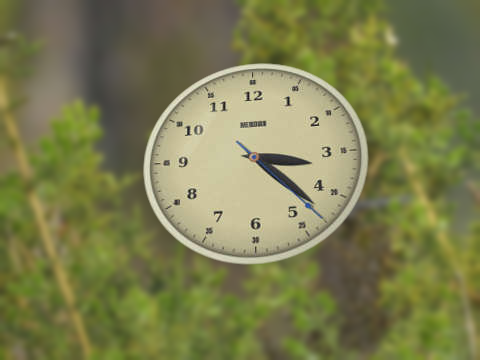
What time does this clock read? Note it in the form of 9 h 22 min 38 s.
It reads 3 h 22 min 23 s
